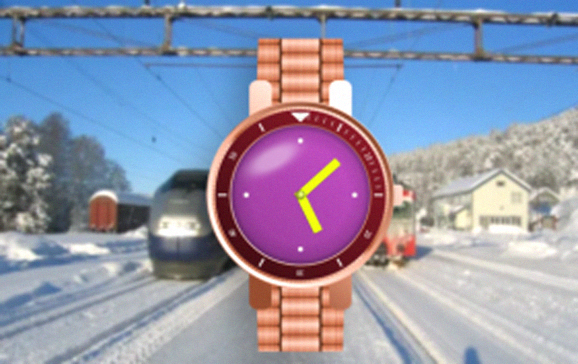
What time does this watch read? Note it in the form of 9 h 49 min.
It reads 5 h 08 min
